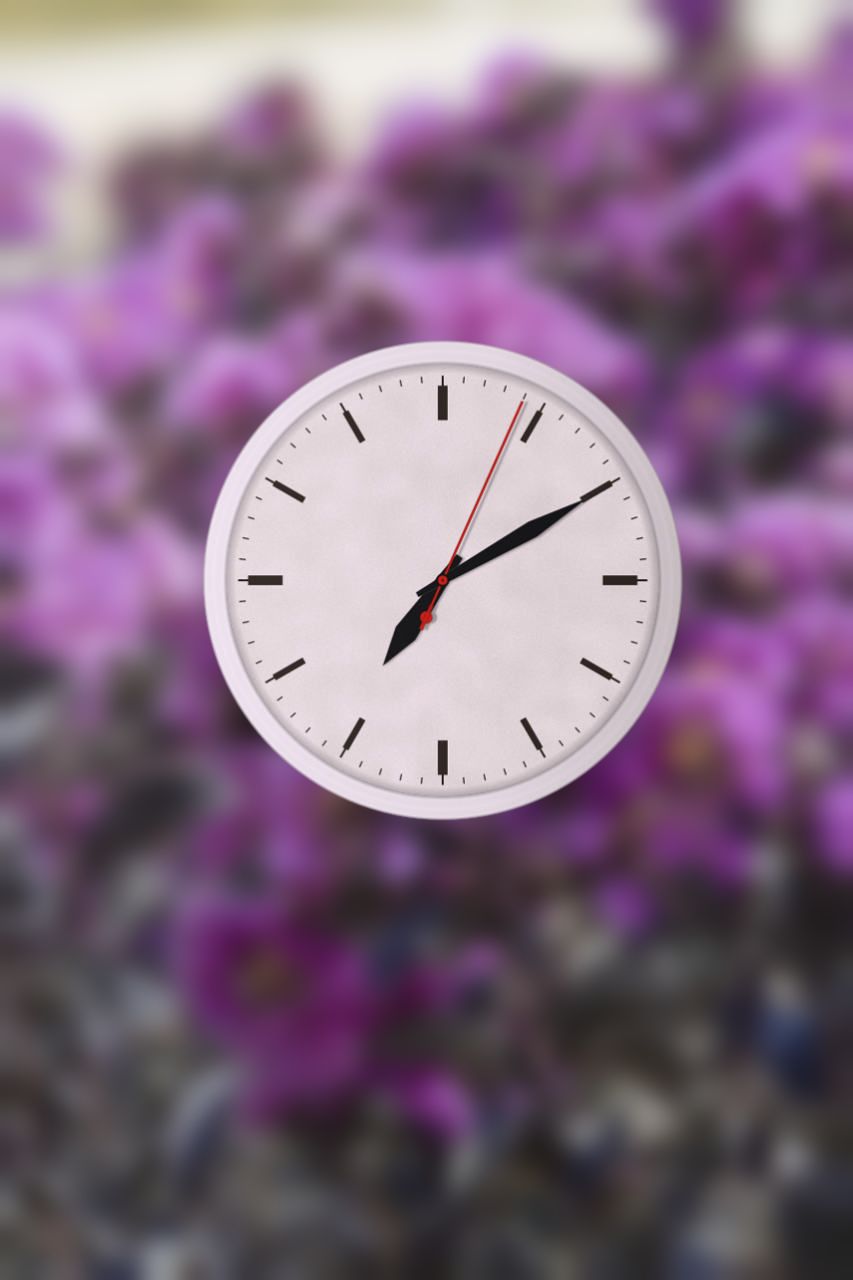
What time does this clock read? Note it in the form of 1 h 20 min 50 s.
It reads 7 h 10 min 04 s
